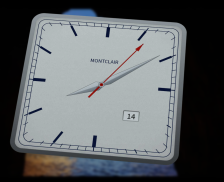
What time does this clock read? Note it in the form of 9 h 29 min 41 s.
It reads 8 h 09 min 06 s
